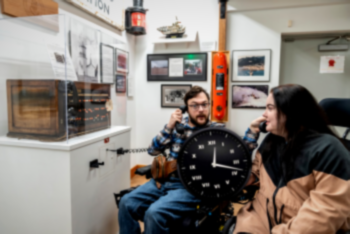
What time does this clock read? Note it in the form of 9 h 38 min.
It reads 12 h 18 min
